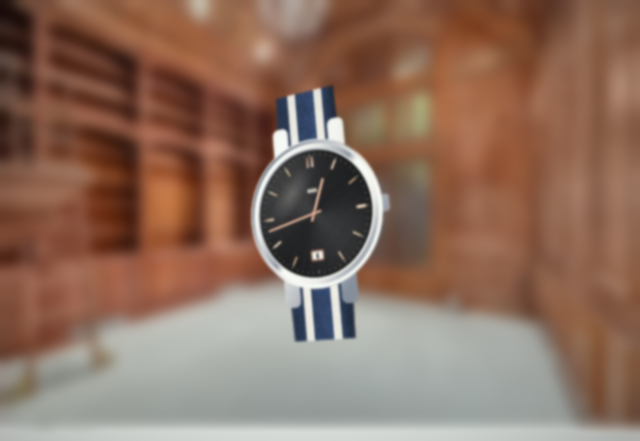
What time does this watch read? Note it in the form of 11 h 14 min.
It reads 12 h 43 min
